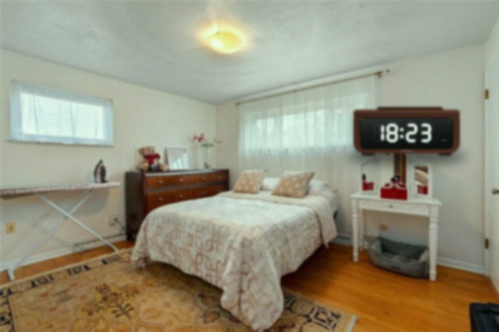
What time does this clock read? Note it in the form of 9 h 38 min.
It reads 18 h 23 min
